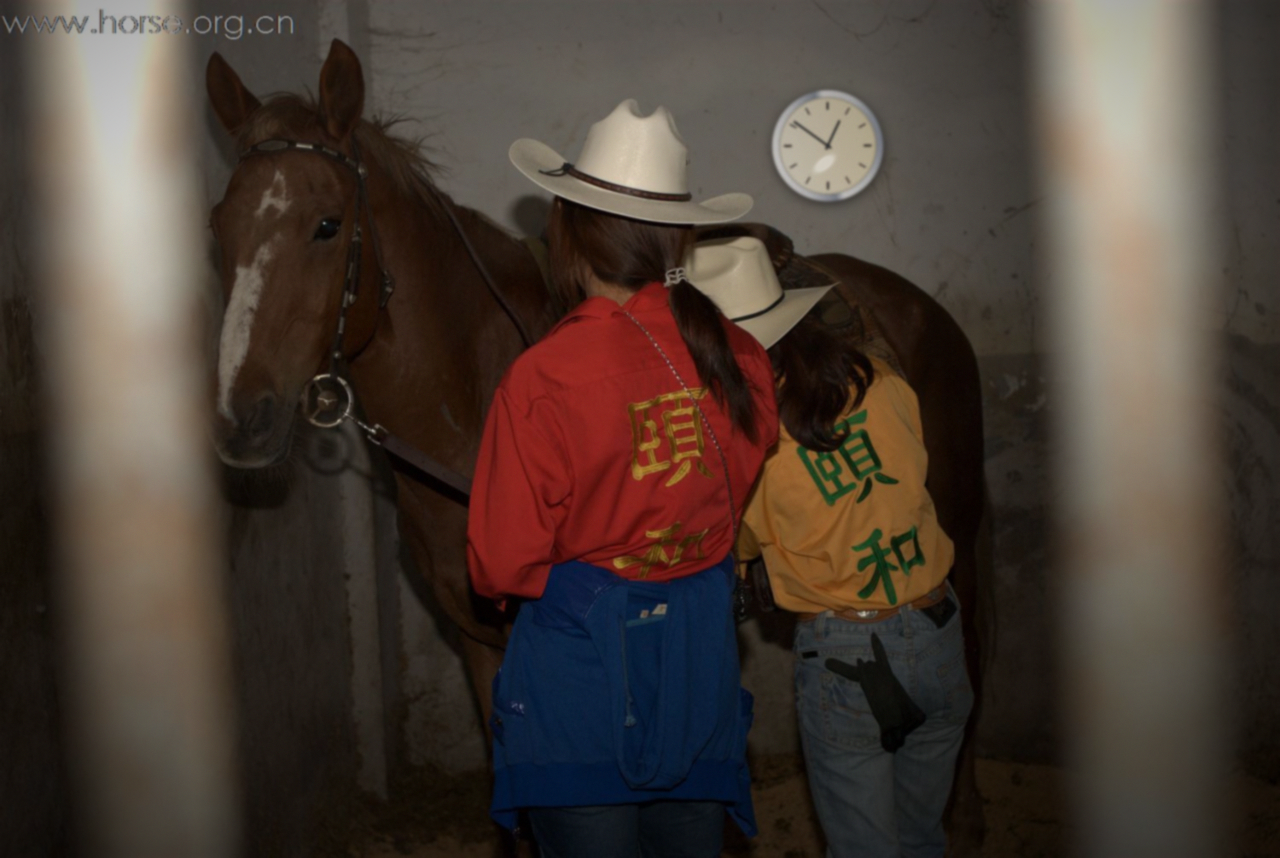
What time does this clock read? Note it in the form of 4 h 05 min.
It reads 12 h 51 min
